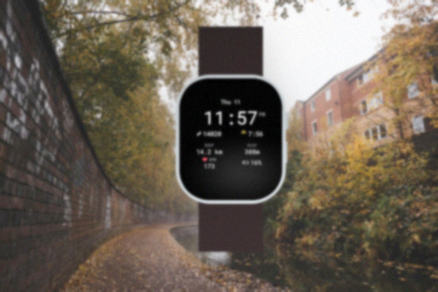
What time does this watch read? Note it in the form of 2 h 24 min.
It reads 11 h 57 min
